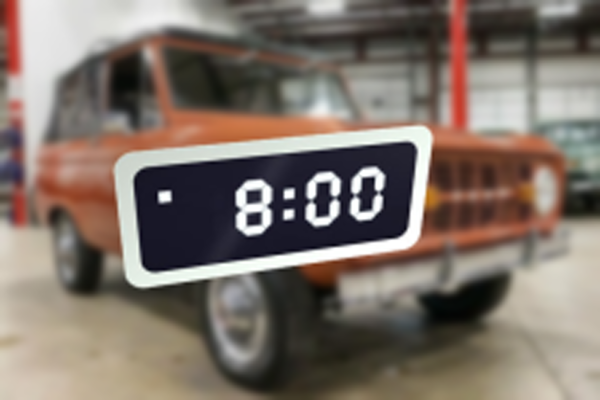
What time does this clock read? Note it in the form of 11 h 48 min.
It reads 8 h 00 min
